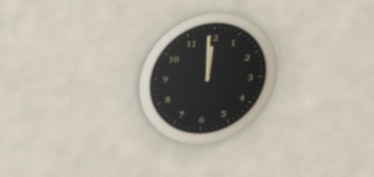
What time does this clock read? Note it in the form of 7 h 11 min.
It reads 11 h 59 min
